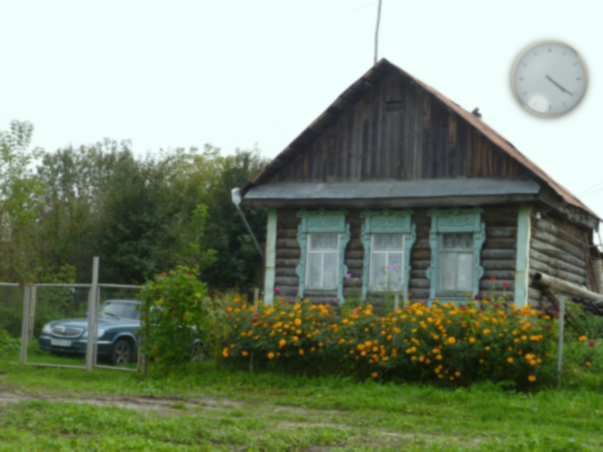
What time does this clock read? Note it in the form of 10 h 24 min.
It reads 4 h 21 min
